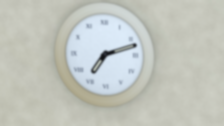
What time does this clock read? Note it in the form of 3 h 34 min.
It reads 7 h 12 min
